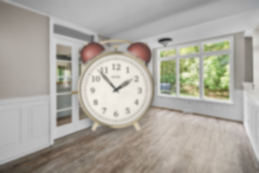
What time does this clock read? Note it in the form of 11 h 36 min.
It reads 1 h 53 min
